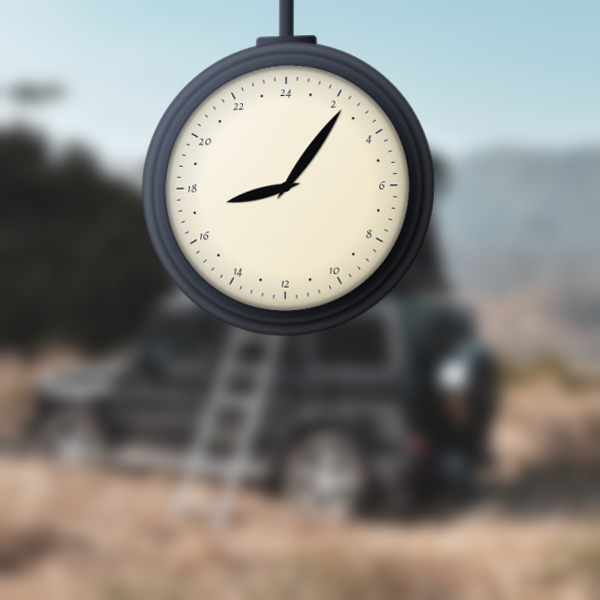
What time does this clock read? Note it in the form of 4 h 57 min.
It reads 17 h 06 min
